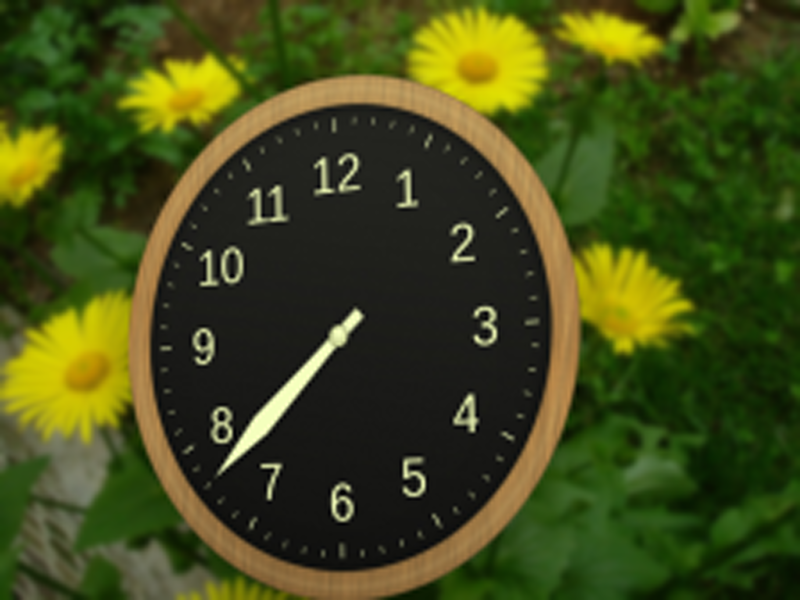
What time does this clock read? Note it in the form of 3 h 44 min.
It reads 7 h 38 min
